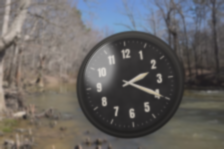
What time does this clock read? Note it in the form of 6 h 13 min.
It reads 2 h 20 min
